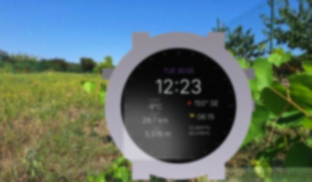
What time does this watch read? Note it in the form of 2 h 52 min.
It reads 12 h 23 min
